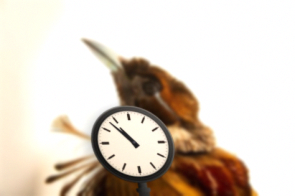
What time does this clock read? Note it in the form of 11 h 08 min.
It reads 10 h 53 min
